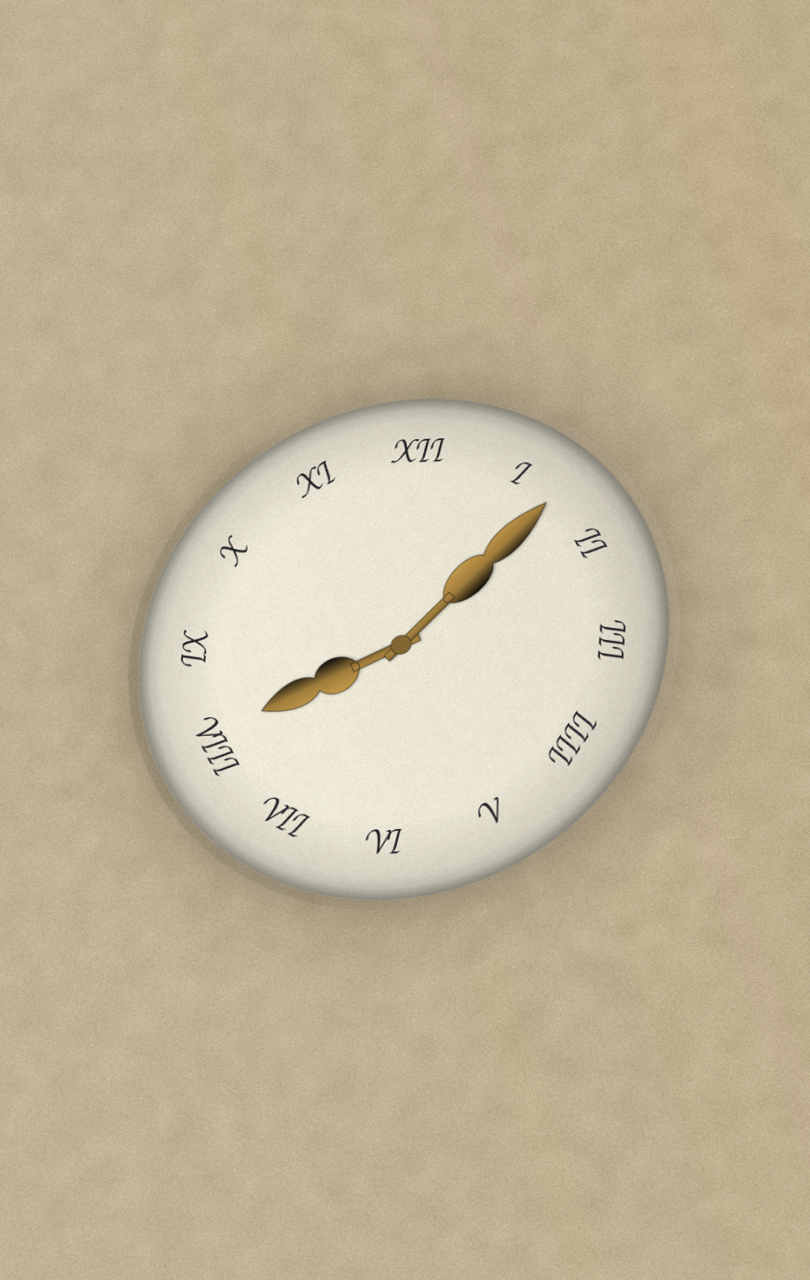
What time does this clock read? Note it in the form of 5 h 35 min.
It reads 8 h 07 min
